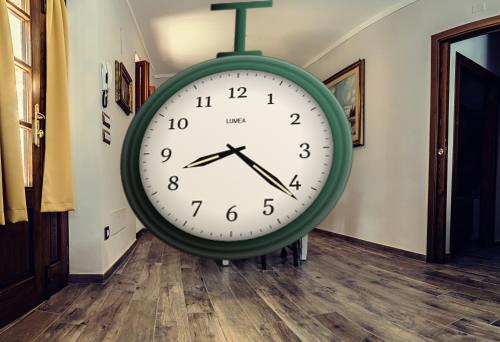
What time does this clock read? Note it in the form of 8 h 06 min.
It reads 8 h 22 min
